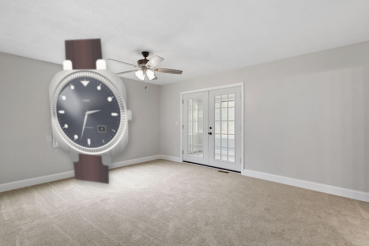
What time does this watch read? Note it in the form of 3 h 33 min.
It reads 2 h 33 min
